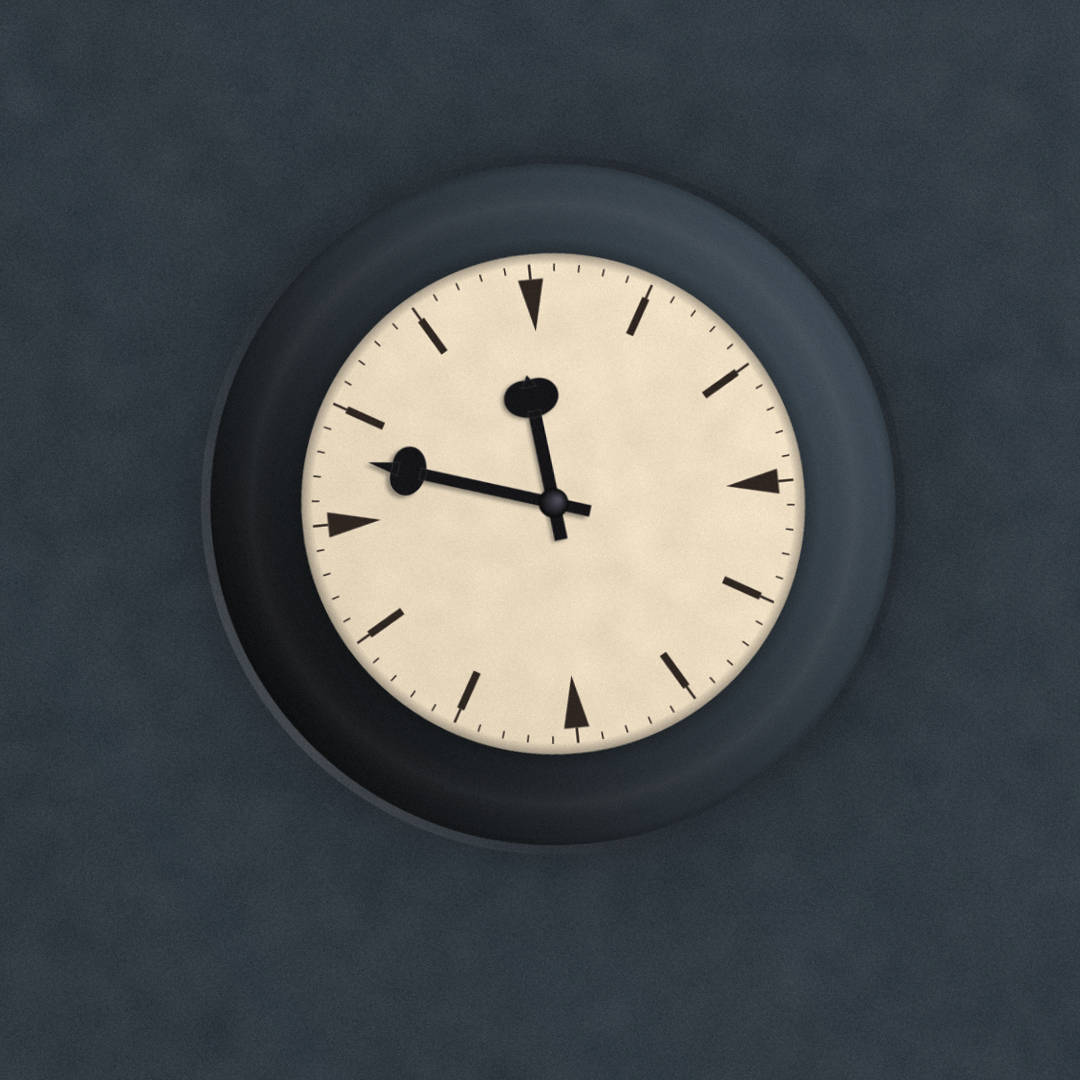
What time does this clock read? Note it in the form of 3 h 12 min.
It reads 11 h 48 min
